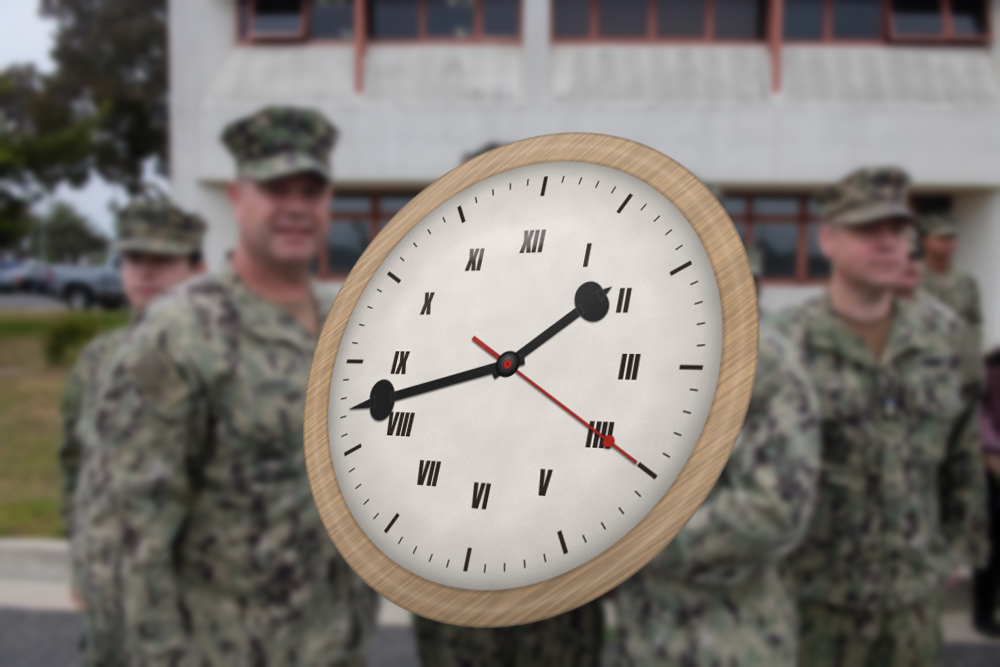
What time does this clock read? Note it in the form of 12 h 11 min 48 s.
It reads 1 h 42 min 20 s
